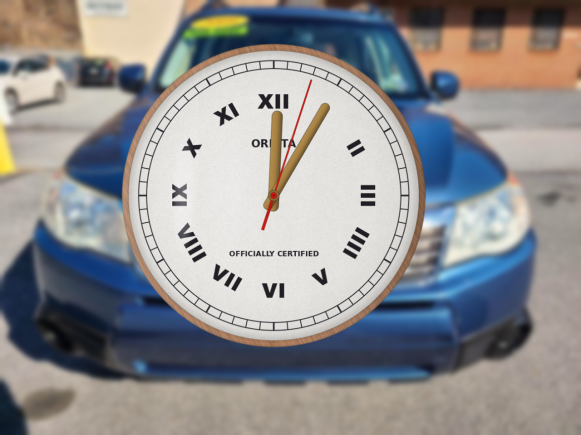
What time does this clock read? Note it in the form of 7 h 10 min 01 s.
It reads 12 h 05 min 03 s
